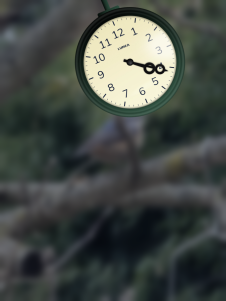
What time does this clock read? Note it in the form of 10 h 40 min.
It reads 4 h 21 min
